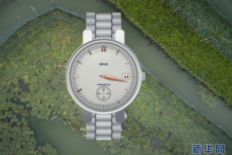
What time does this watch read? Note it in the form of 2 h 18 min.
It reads 3 h 17 min
